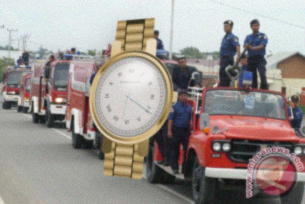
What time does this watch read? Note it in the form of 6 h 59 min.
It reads 6 h 20 min
